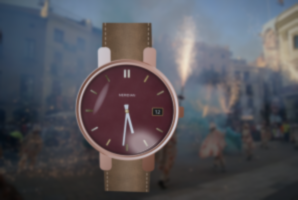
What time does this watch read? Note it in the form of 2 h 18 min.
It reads 5 h 31 min
